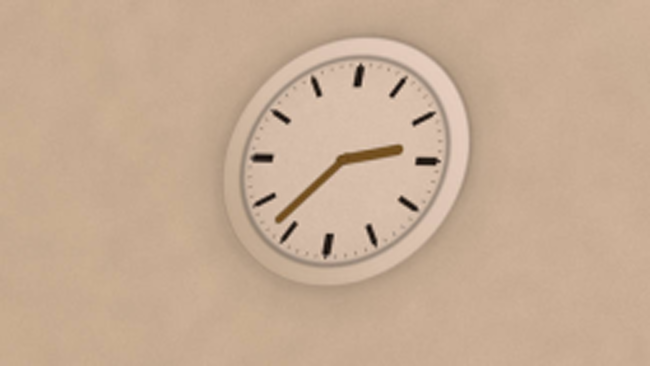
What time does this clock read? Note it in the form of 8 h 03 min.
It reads 2 h 37 min
